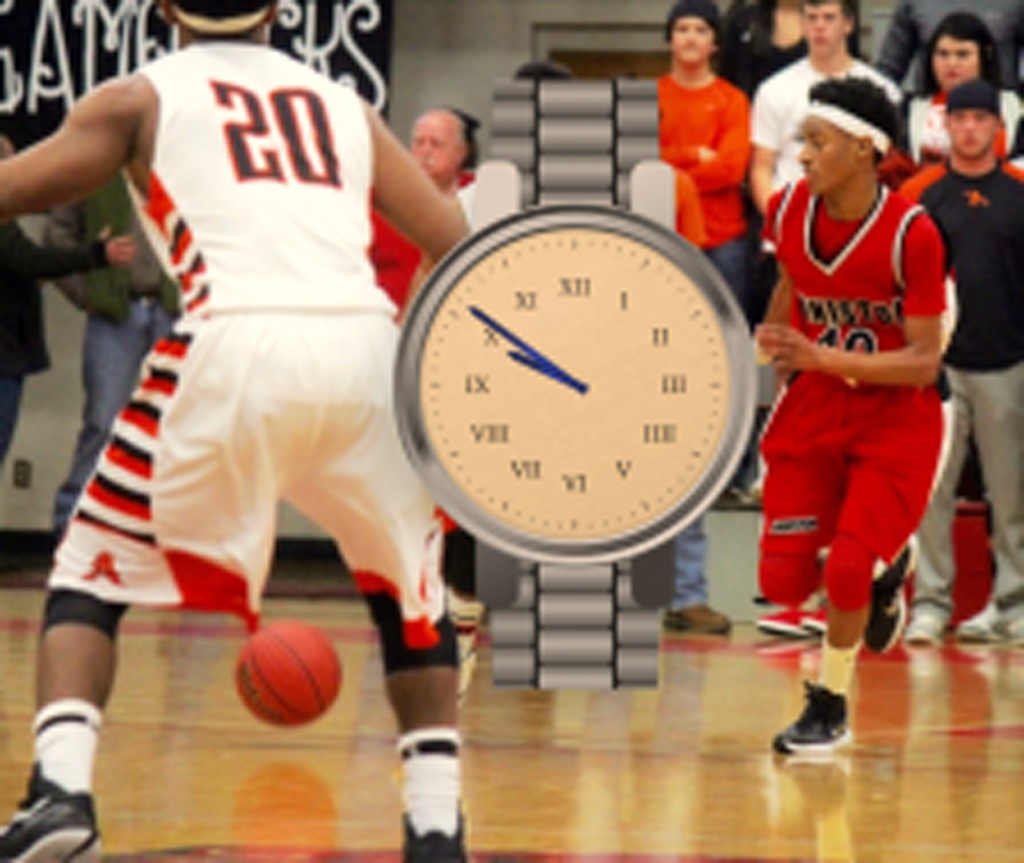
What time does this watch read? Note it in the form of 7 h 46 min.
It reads 9 h 51 min
